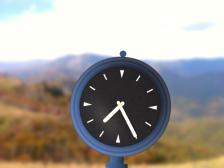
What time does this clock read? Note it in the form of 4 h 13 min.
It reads 7 h 25 min
